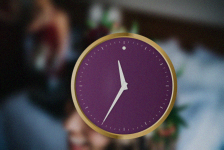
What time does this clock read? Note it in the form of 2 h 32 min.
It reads 11 h 35 min
